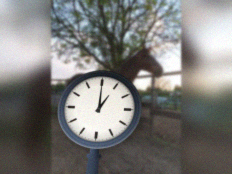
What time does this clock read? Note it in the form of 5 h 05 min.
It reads 1 h 00 min
